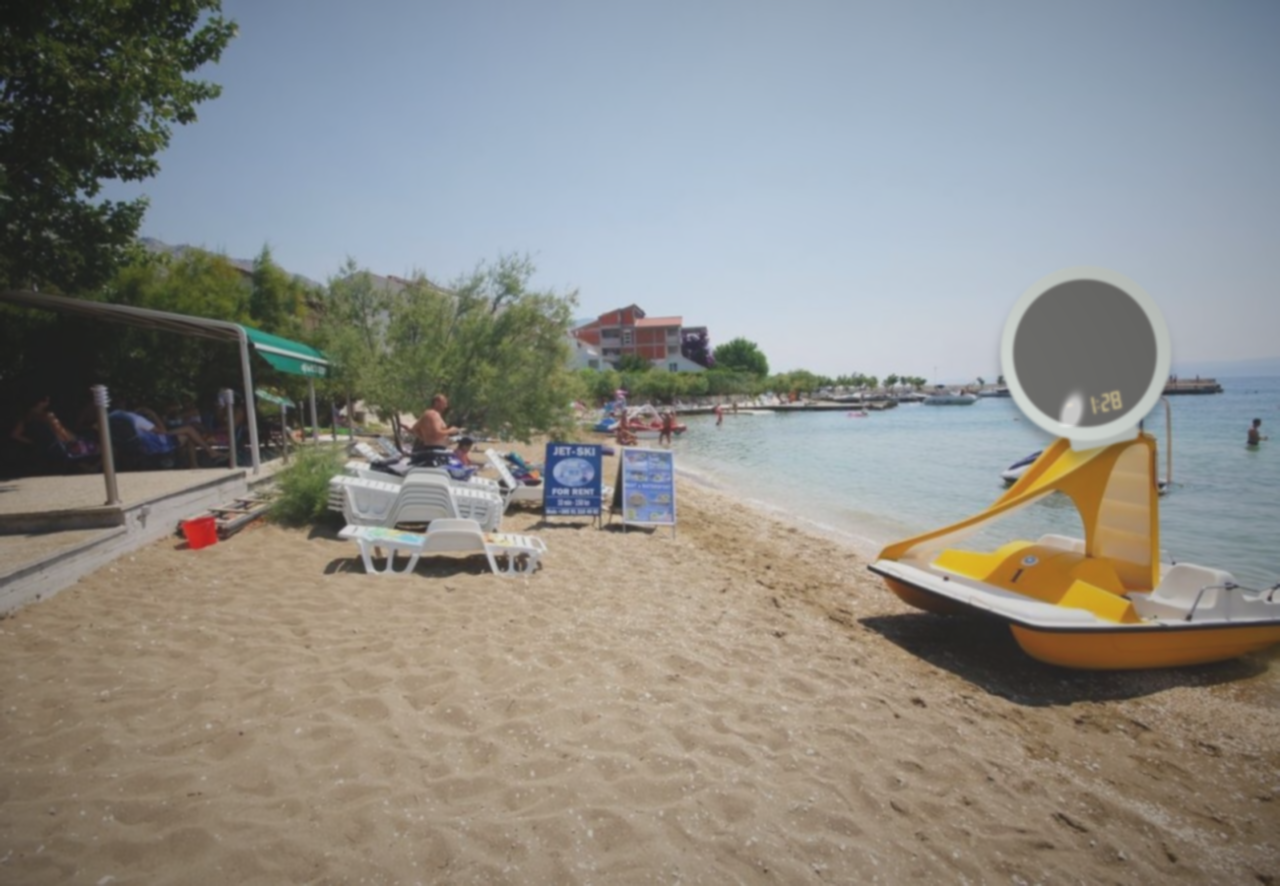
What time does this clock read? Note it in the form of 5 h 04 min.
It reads 1 h 28 min
